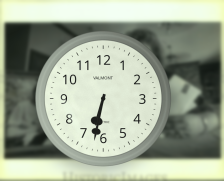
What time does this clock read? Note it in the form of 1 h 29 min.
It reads 6 h 32 min
